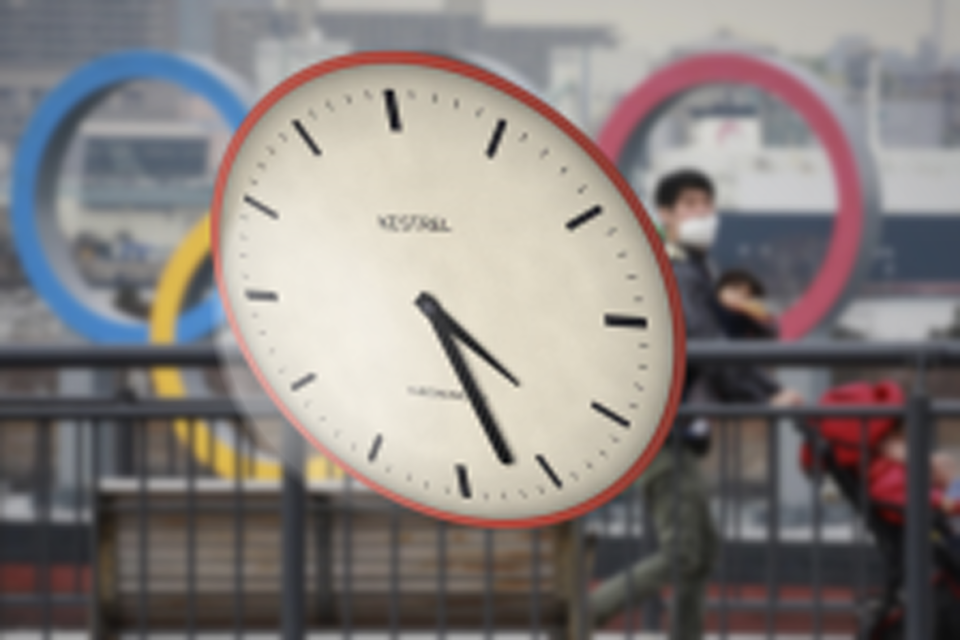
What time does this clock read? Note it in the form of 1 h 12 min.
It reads 4 h 27 min
